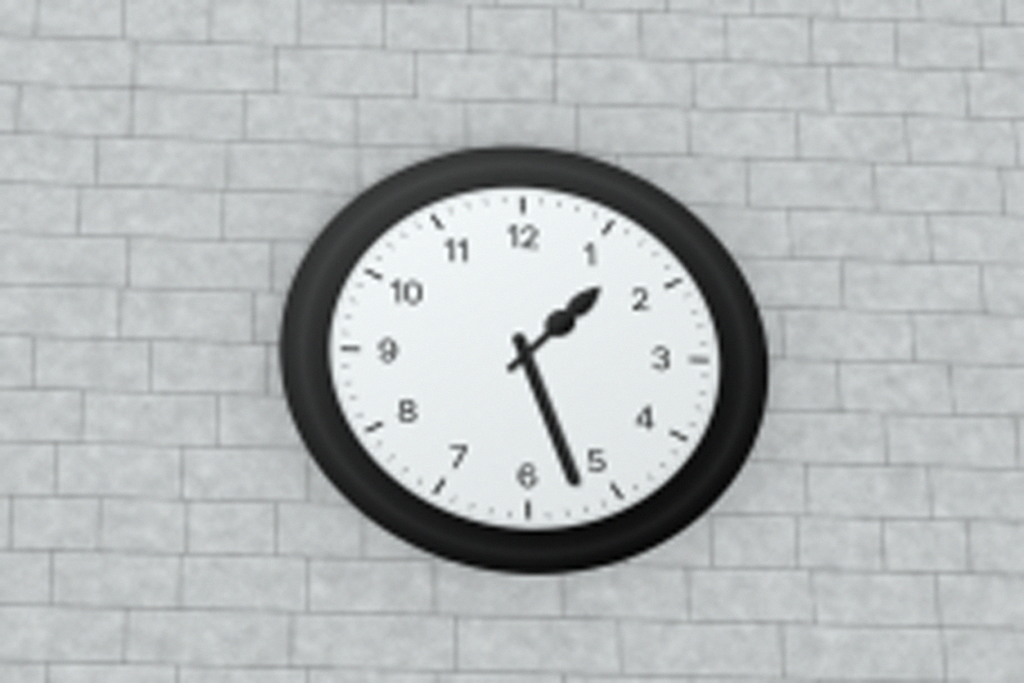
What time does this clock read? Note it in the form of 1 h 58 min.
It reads 1 h 27 min
